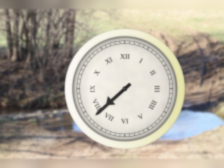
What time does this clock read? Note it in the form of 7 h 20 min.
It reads 7 h 38 min
